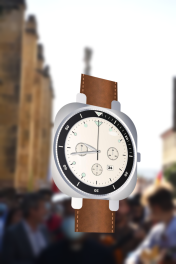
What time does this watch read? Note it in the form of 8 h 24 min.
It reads 9 h 43 min
